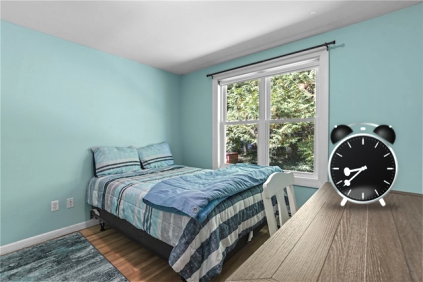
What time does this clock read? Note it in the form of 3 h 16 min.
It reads 8 h 38 min
